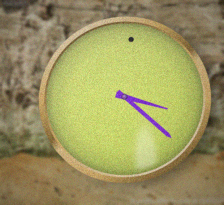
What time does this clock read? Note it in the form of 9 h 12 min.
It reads 3 h 21 min
